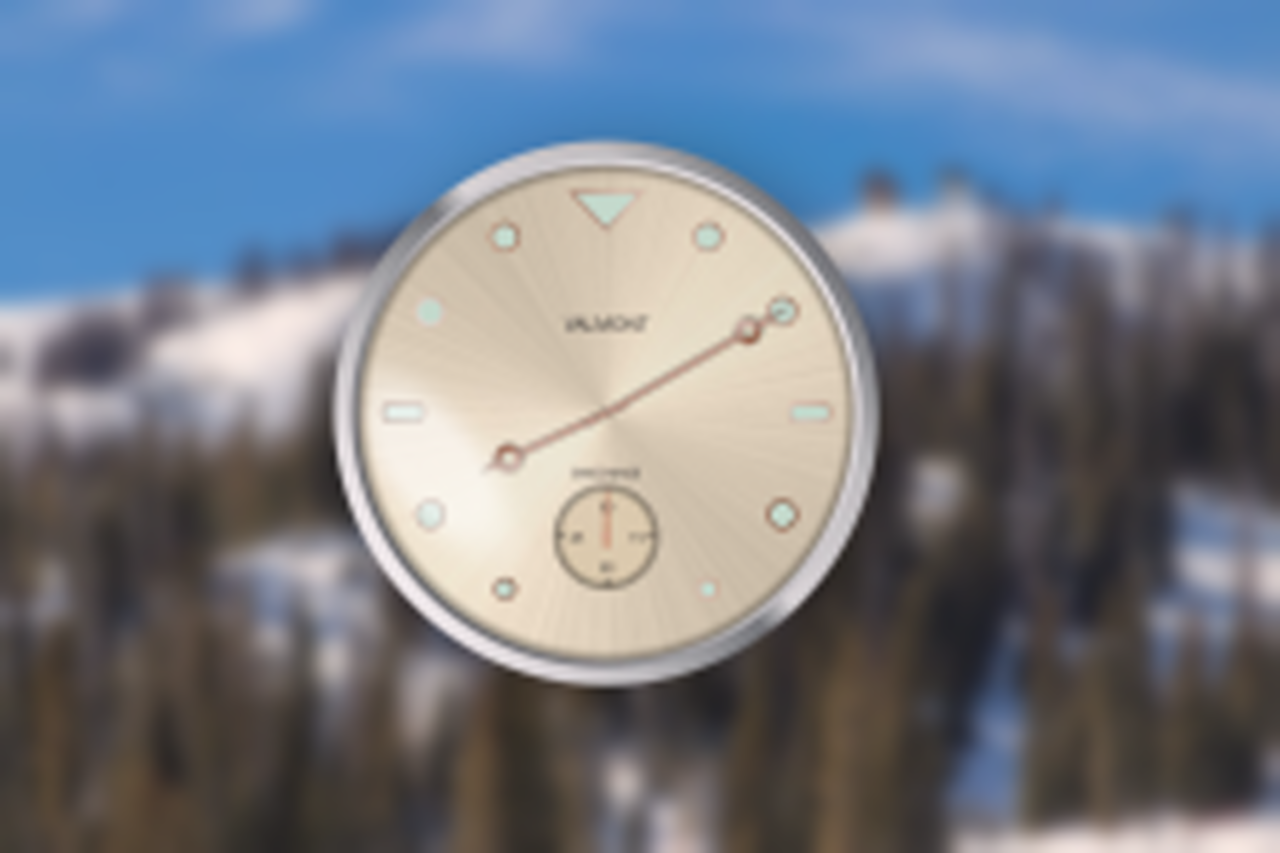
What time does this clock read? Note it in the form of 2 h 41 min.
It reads 8 h 10 min
